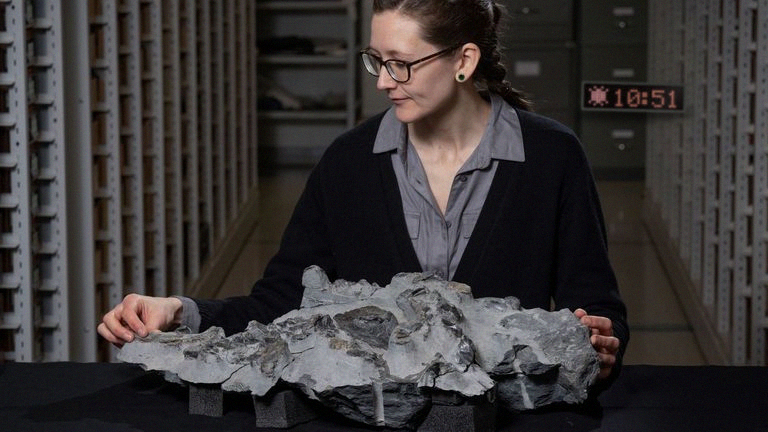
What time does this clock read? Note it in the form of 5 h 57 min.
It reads 10 h 51 min
